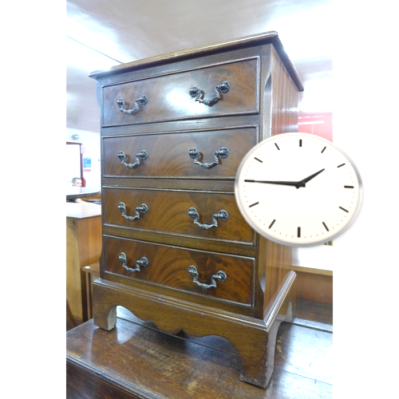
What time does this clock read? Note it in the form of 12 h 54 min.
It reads 1 h 45 min
